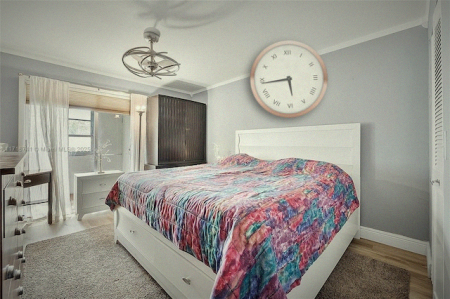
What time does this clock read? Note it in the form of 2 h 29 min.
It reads 5 h 44 min
